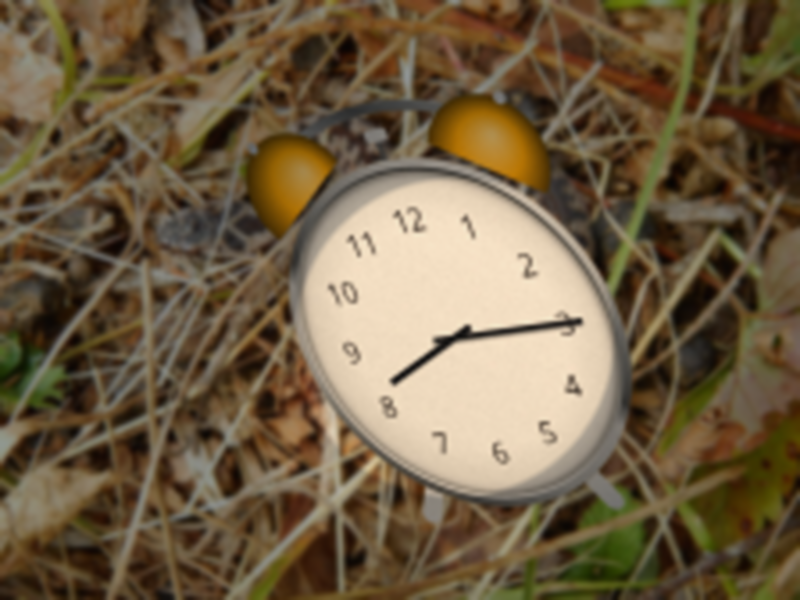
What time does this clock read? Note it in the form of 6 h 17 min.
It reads 8 h 15 min
